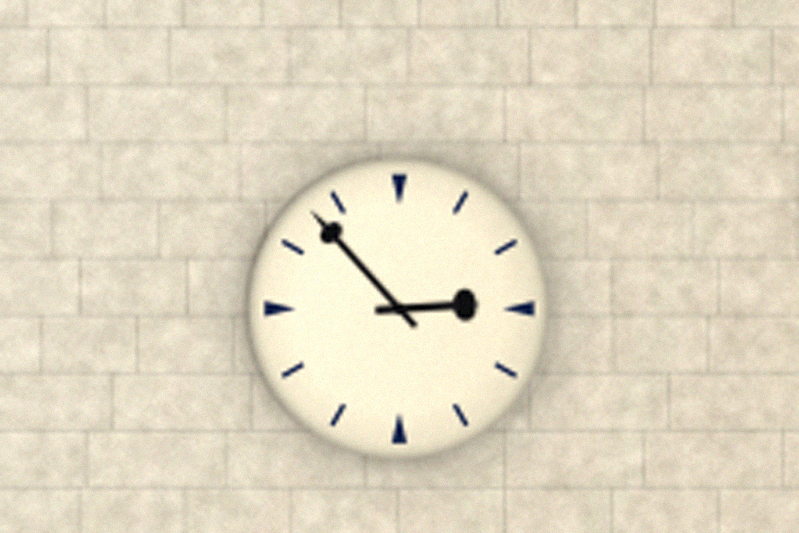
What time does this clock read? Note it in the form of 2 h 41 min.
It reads 2 h 53 min
